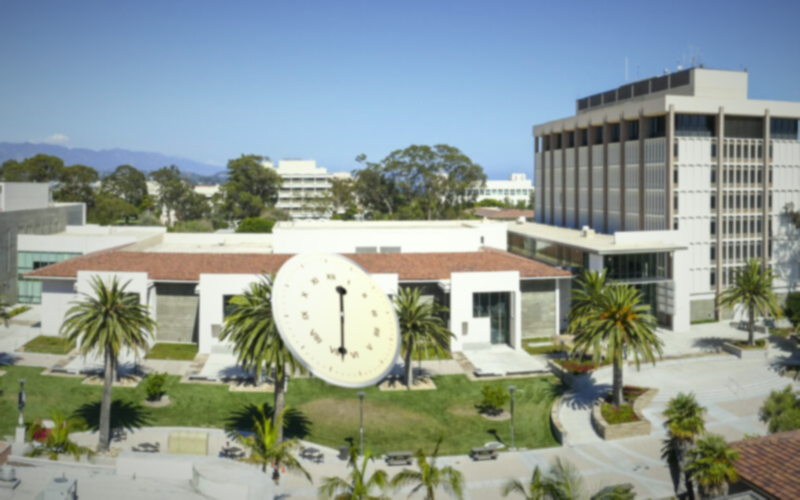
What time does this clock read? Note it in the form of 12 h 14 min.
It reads 12 h 33 min
